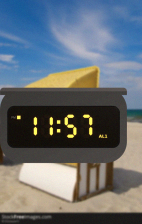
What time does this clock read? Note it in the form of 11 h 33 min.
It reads 11 h 57 min
